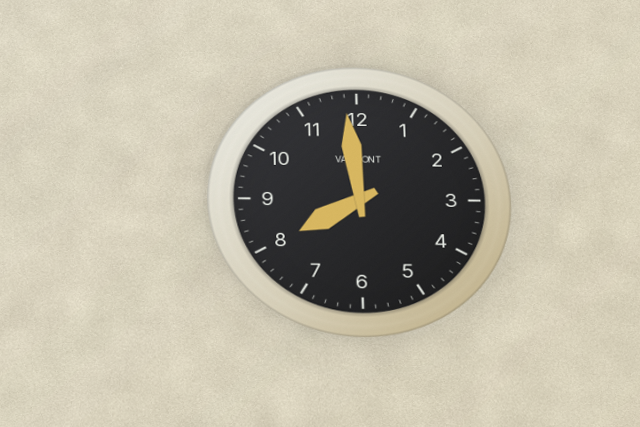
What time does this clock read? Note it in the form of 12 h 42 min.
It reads 7 h 59 min
